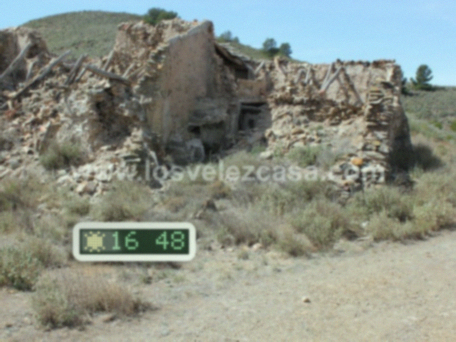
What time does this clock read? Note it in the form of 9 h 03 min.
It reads 16 h 48 min
